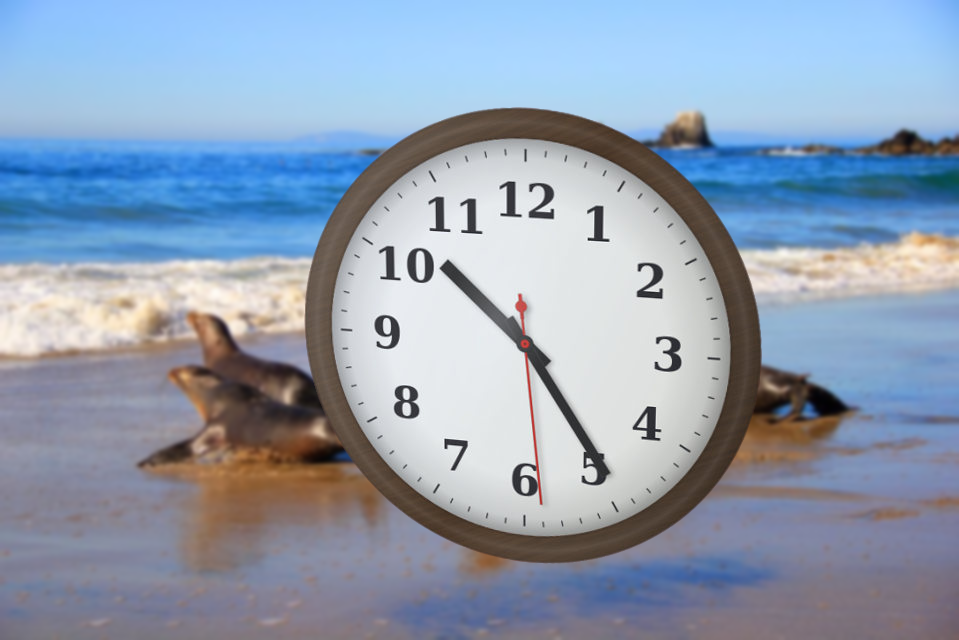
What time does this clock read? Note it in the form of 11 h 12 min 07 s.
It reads 10 h 24 min 29 s
